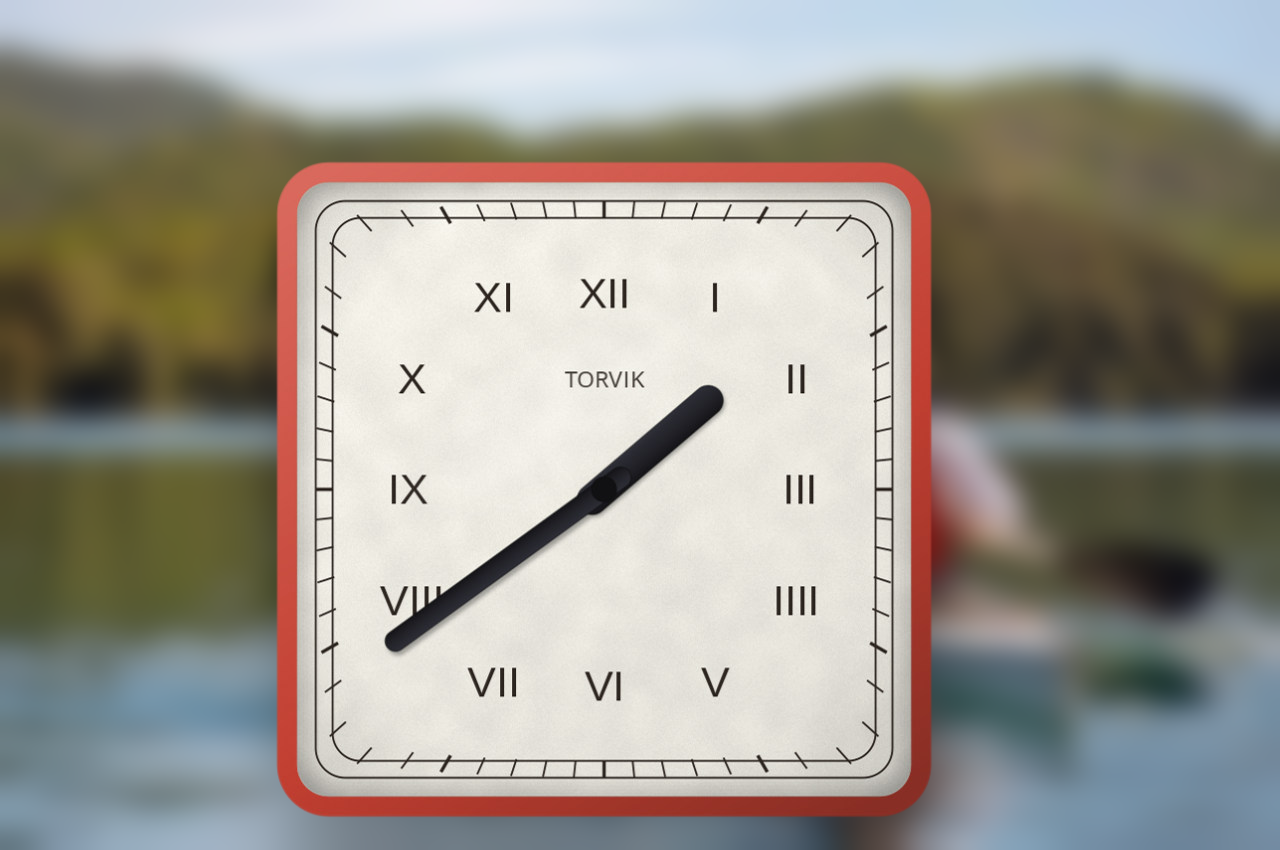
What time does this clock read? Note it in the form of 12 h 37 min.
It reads 1 h 39 min
